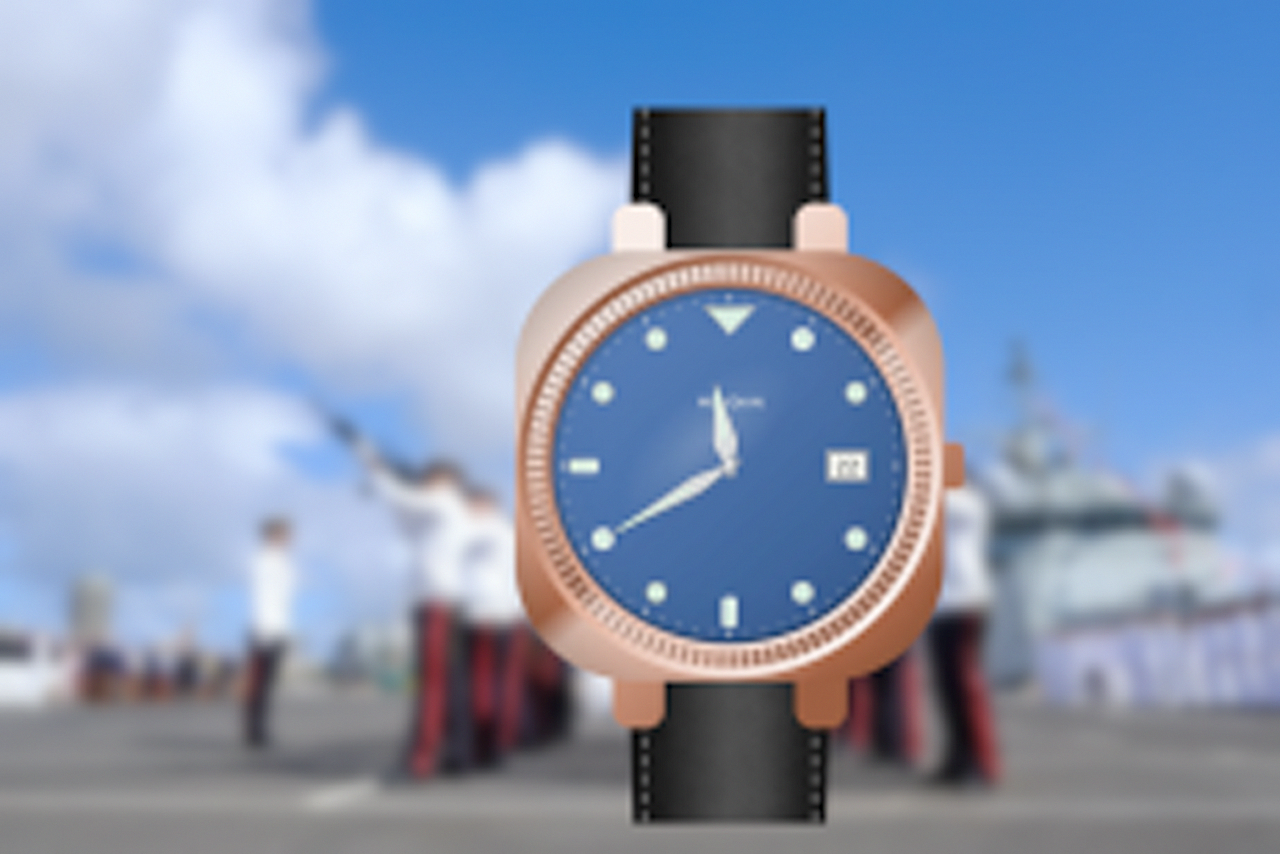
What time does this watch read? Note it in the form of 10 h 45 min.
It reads 11 h 40 min
